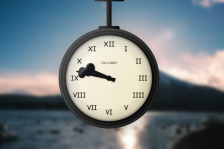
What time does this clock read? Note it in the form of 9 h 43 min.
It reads 9 h 47 min
